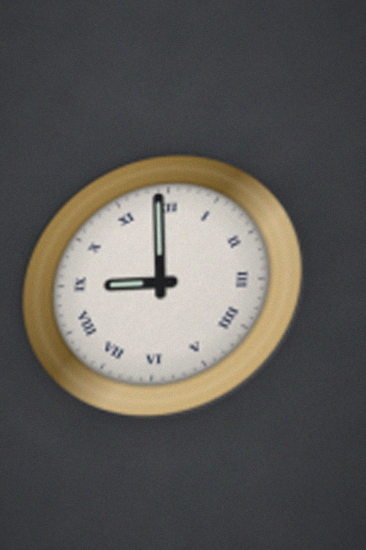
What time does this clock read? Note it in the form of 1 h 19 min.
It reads 8 h 59 min
